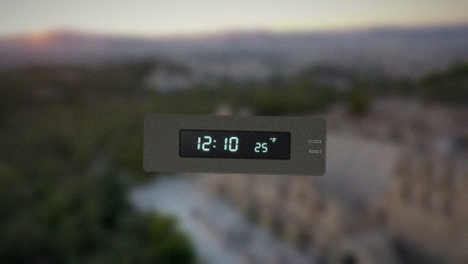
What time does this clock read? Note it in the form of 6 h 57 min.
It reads 12 h 10 min
